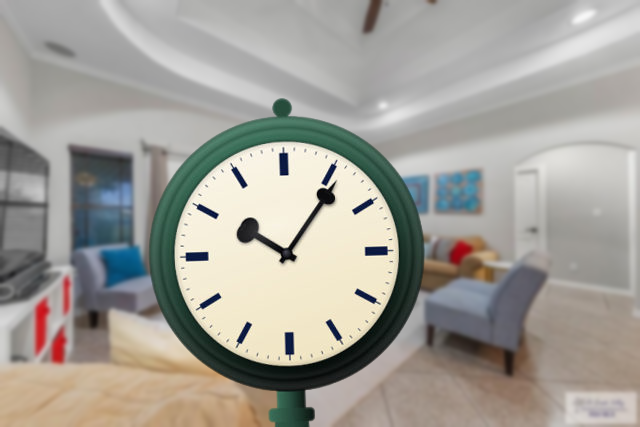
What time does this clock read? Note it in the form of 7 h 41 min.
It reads 10 h 06 min
